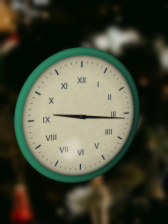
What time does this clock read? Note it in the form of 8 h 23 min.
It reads 9 h 16 min
